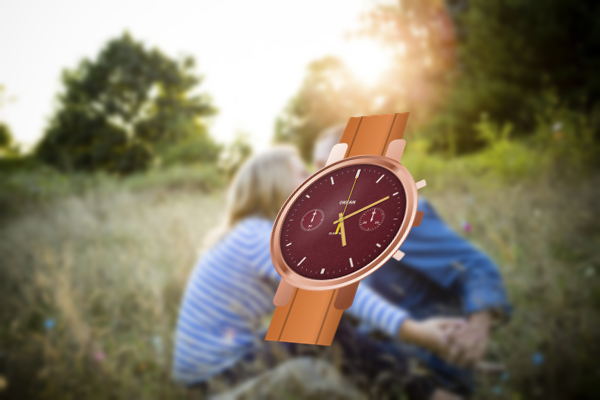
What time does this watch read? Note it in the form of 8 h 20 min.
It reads 5 h 10 min
